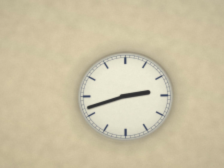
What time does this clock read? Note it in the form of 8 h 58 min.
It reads 2 h 42 min
